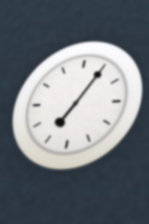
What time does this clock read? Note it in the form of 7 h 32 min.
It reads 7 h 05 min
